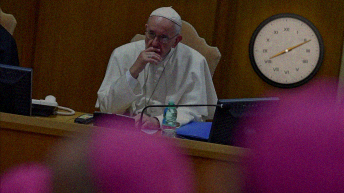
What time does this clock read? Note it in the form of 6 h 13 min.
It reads 8 h 11 min
